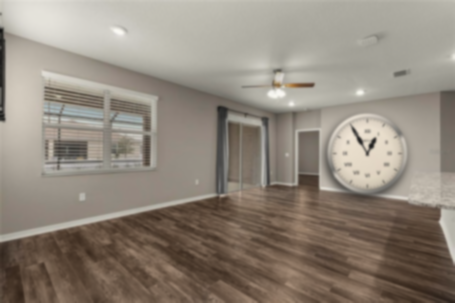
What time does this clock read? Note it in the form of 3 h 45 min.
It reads 12 h 55 min
